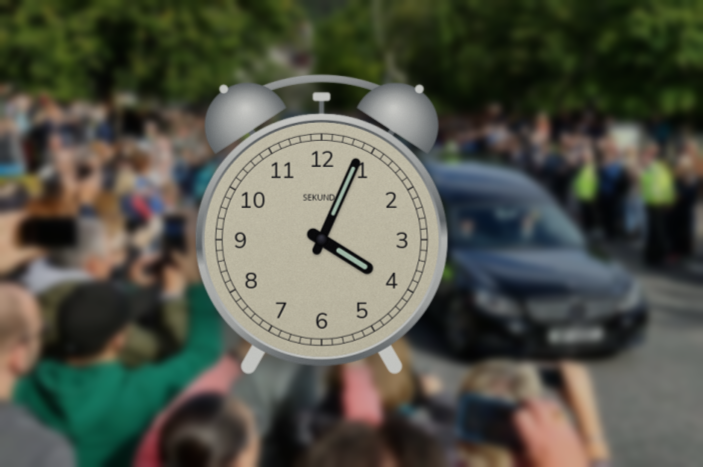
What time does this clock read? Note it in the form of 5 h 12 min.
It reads 4 h 04 min
